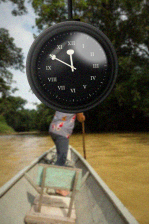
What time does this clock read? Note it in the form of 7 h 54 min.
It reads 11 h 50 min
